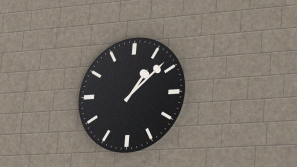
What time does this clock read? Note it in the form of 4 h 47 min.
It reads 1 h 08 min
